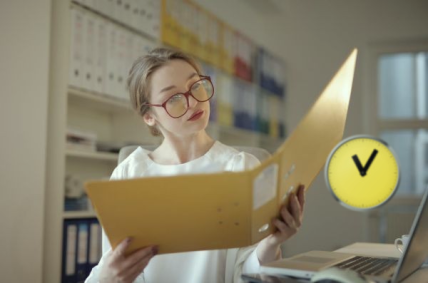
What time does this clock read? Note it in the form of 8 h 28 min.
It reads 11 h 05 min
